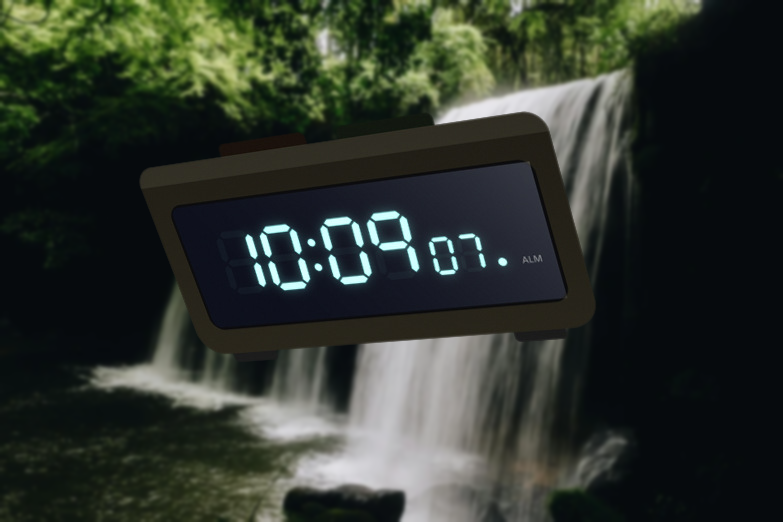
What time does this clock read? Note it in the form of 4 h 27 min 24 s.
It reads 10 h 09 min 07 s
